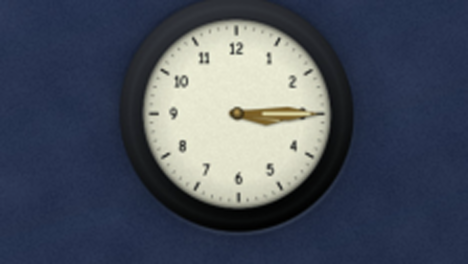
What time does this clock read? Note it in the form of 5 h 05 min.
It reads 3 h 15 min
